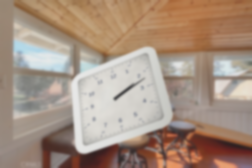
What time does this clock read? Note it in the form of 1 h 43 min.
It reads 2 h 12 min
